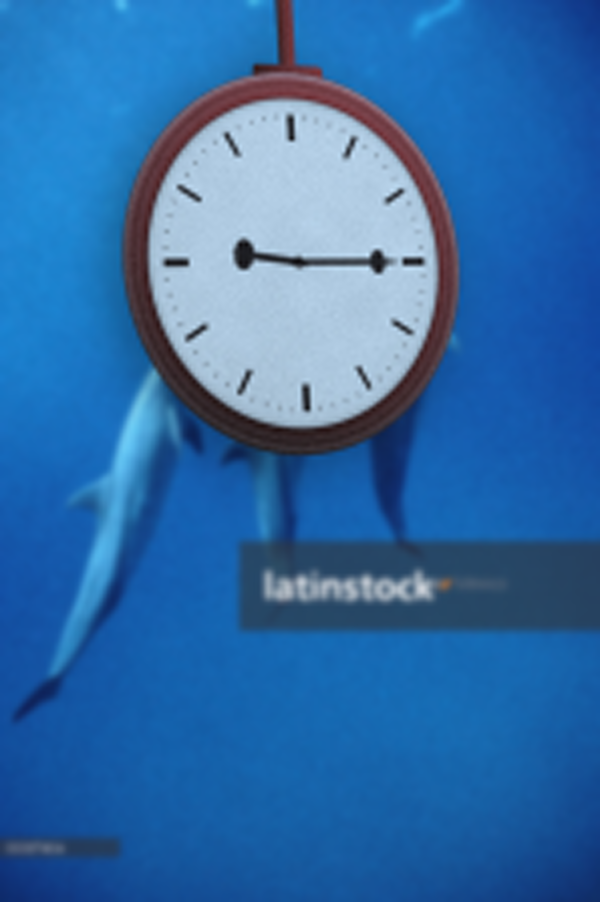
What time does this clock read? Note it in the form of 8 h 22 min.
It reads 9 h 15 min
